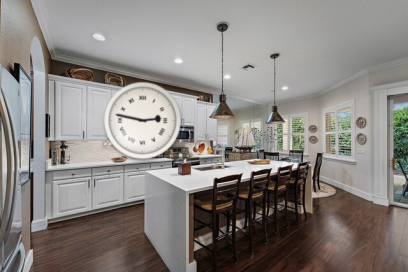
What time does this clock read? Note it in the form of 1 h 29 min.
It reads 2 h 47 min
